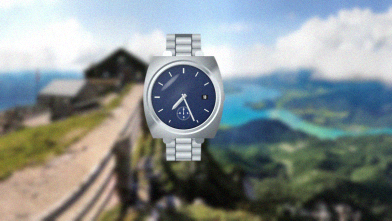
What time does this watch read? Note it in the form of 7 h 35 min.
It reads 7 h 26 min
